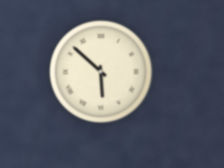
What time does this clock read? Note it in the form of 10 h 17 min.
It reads 5 h 52 min
